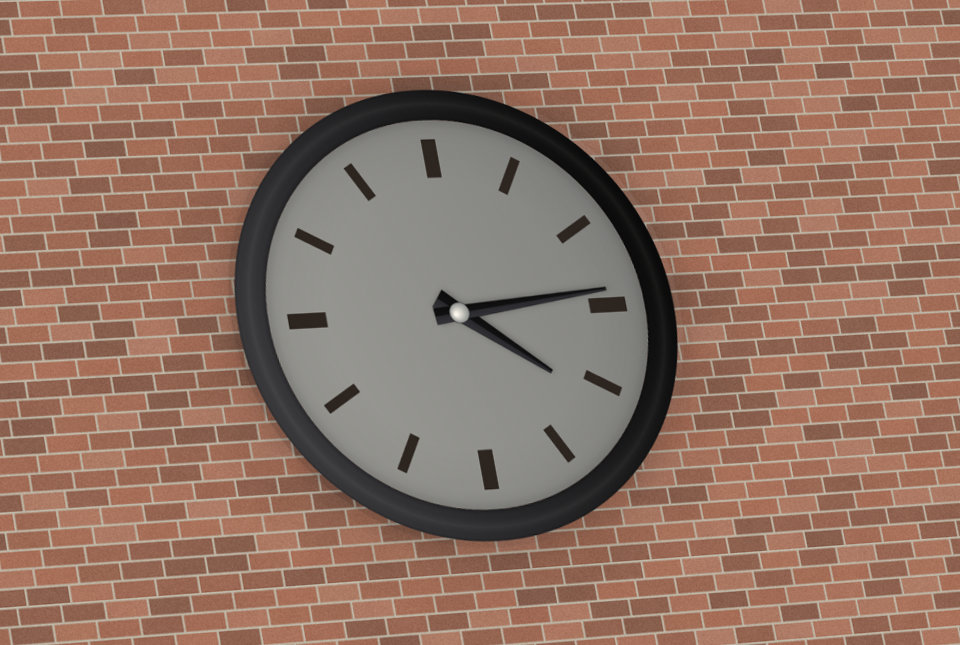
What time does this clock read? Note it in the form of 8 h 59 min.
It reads 4 h 14 min
